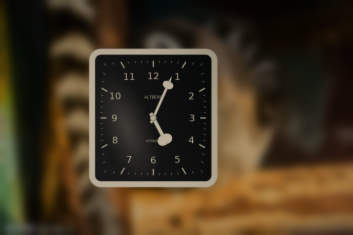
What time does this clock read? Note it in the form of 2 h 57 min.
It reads 5 h 04 min
